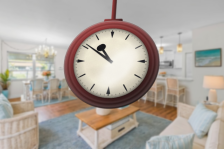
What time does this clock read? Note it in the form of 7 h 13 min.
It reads 10 h 51 min
